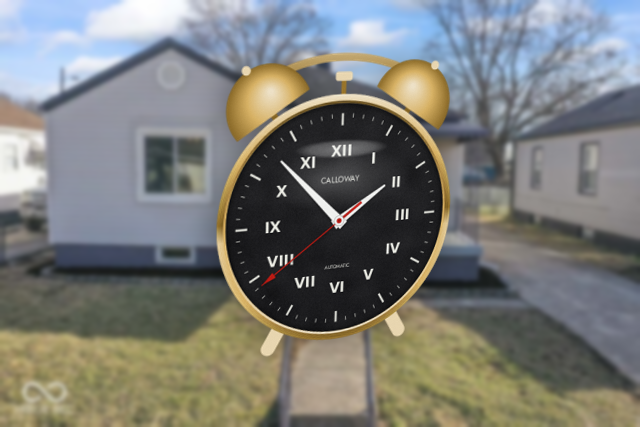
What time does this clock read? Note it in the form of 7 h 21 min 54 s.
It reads 1 h 52 min 39 s
